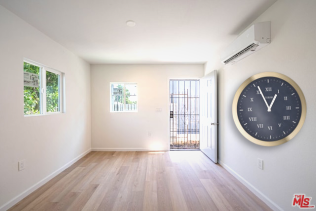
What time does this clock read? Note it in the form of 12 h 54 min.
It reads 12 h 56 min
